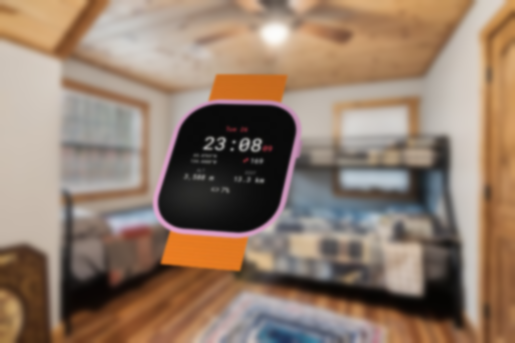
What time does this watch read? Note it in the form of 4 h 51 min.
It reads 23 h 08 min
